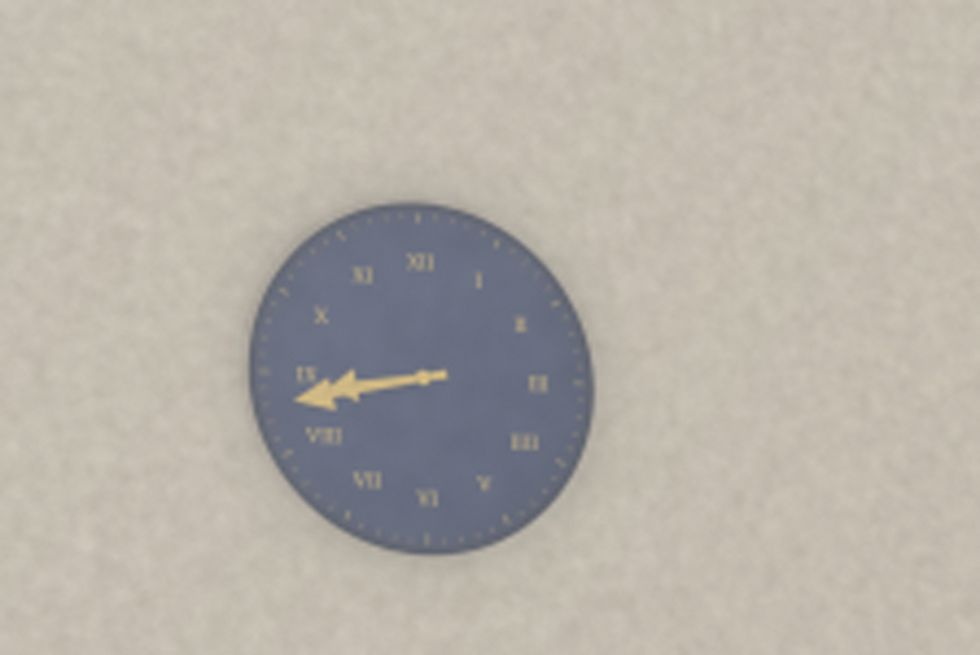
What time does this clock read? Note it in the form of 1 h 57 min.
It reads 8 h 43 min
